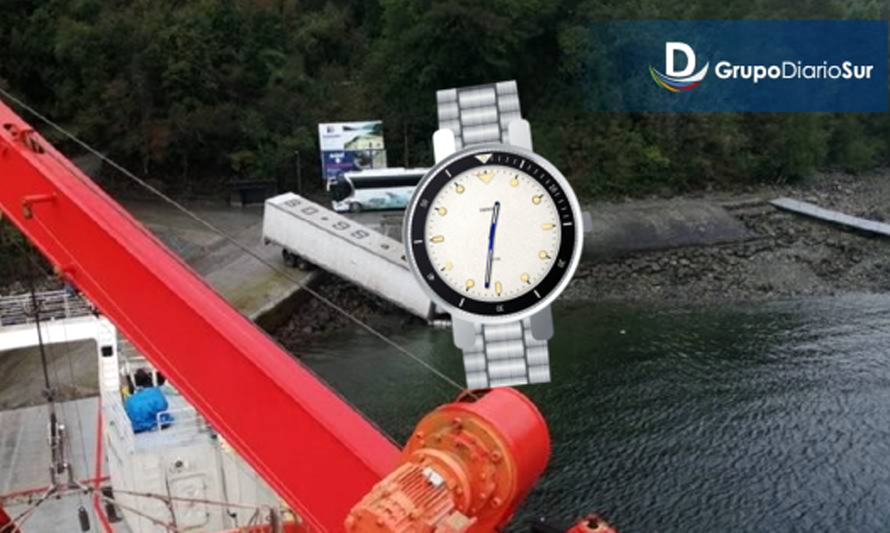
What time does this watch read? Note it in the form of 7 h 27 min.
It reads 12 h 32 min
